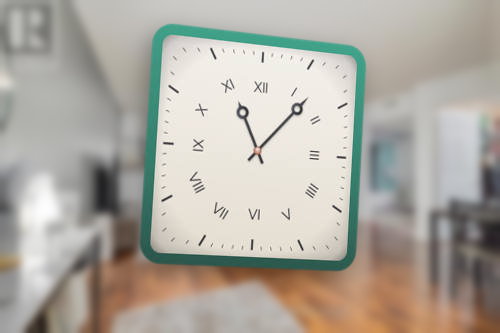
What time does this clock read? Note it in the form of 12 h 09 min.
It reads 11 h 07 min
